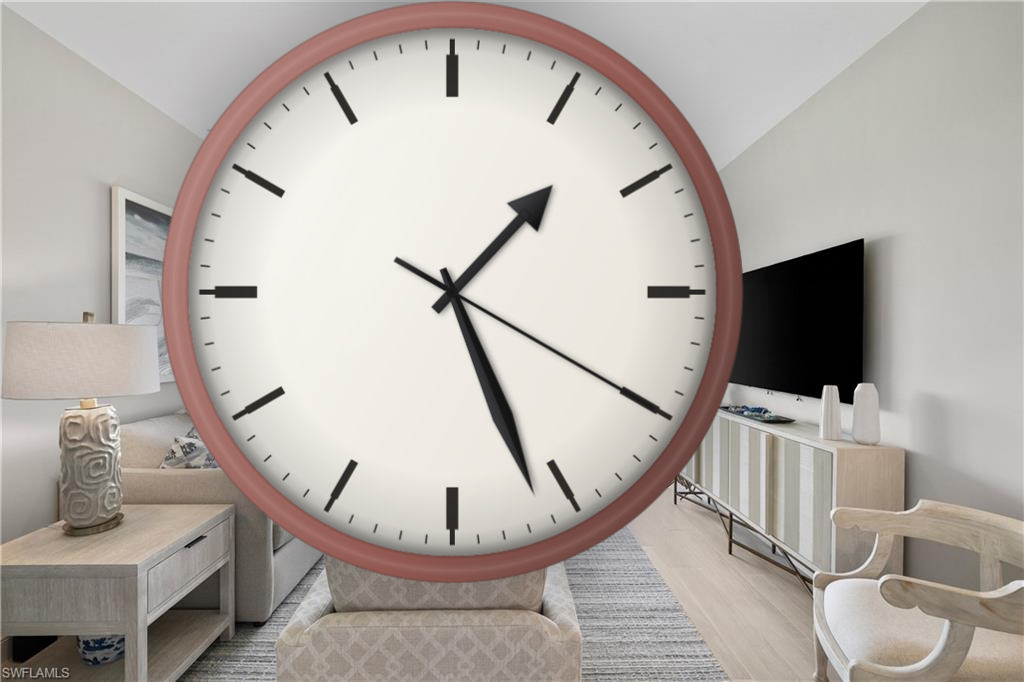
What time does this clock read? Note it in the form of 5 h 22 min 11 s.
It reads 1 h 26 min 20 s
